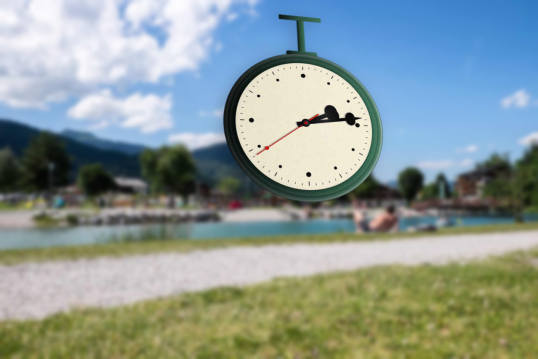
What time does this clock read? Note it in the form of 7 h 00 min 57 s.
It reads 2 h 13 min 39 s
